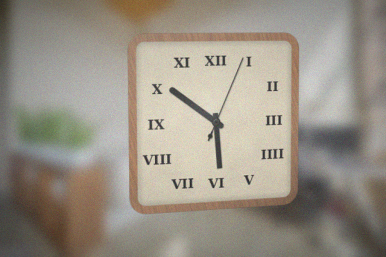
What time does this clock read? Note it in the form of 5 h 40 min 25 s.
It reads 5 h 51 min 04 s
